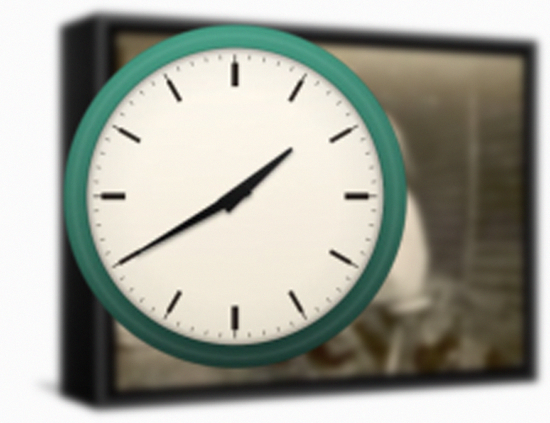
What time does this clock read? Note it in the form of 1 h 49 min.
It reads 1 h 40 min
